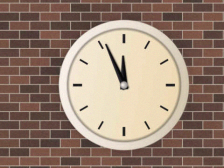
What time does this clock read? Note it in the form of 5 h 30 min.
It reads 11 h 56 min
